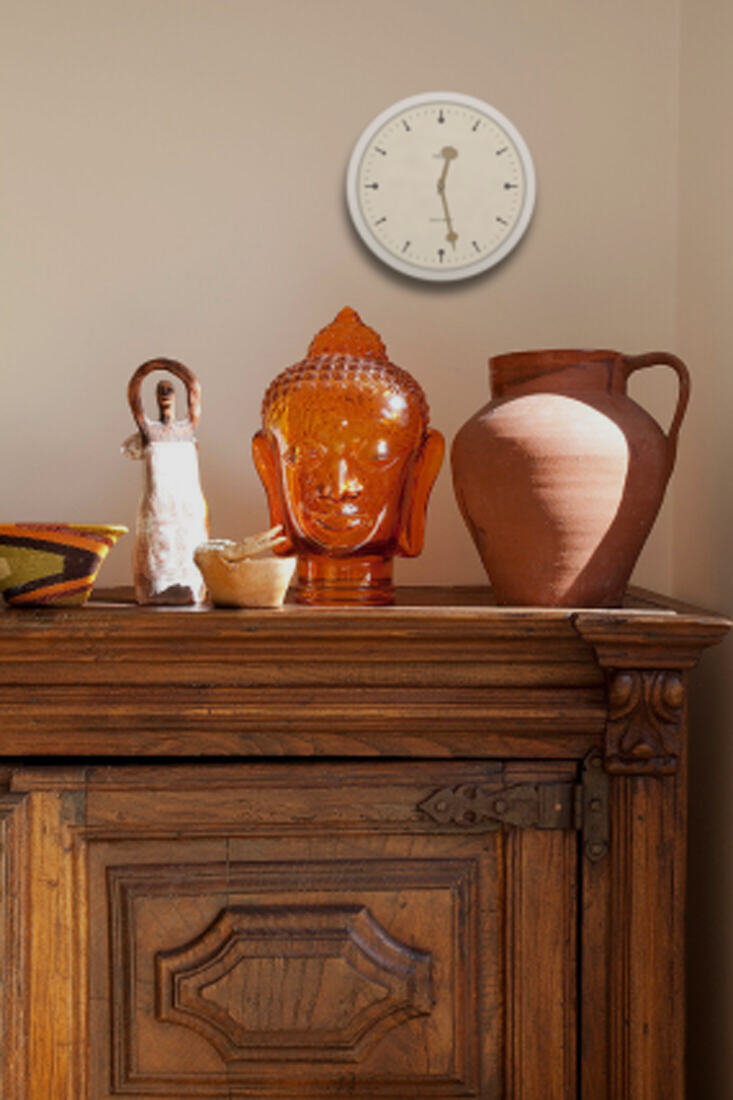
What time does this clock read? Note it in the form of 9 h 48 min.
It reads 12 h 28 min
